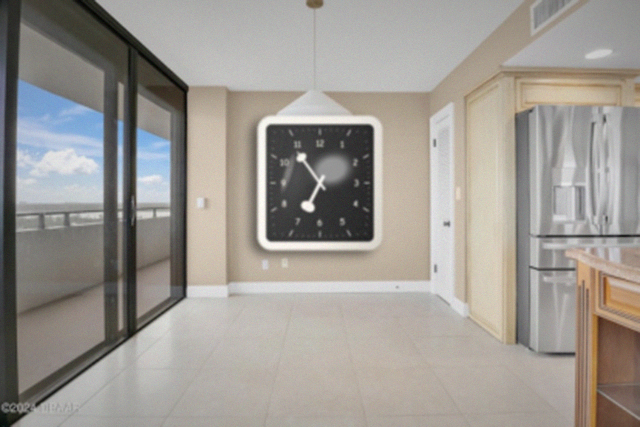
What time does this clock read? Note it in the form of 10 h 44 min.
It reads 6 h 54 min
